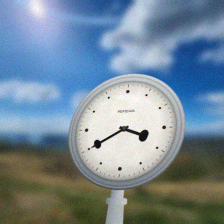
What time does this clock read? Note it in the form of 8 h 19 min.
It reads 3 h 40 min
